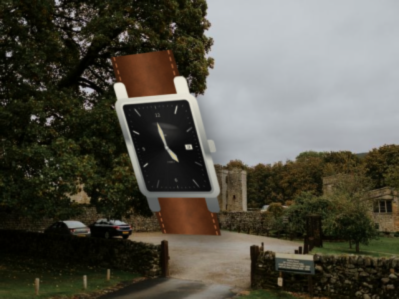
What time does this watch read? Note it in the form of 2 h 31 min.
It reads 4 h 59 min
